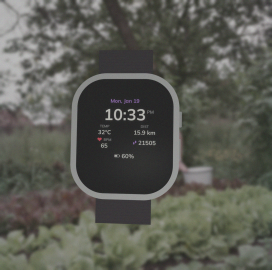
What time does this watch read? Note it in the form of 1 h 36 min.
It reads 10 h 33 min
